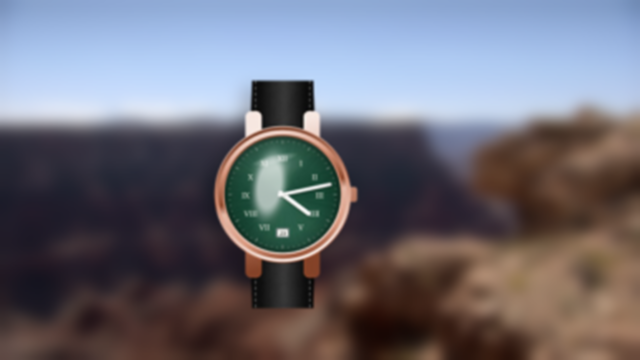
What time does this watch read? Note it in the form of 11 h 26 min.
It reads 4 h 13 min
